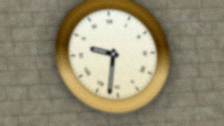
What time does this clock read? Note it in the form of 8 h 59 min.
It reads 9 h 32 min
